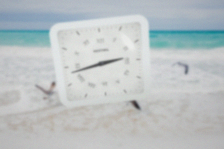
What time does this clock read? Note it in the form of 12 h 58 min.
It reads 2 h 43 min
